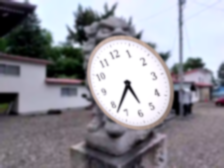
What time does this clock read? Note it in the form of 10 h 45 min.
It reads 5 h 38 min
